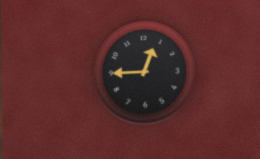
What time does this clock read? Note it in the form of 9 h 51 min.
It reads 12 h 45 min
